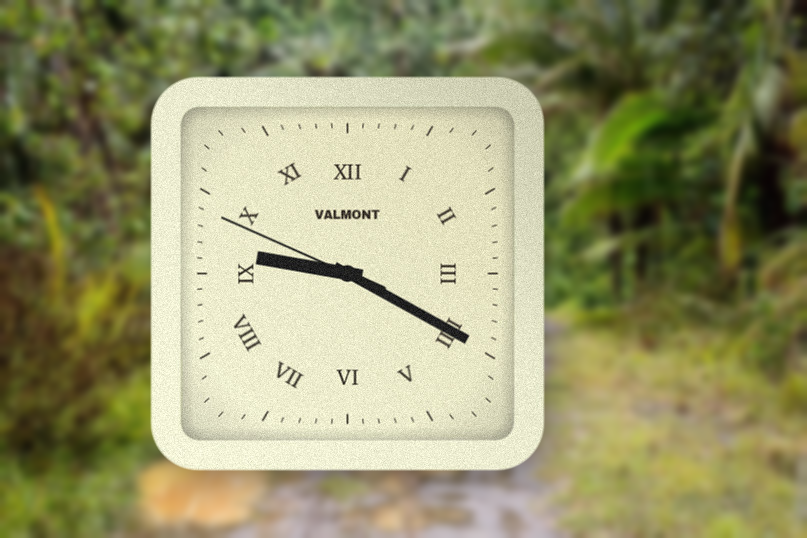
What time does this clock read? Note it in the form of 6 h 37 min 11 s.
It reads 9 h 19 min 49 s
